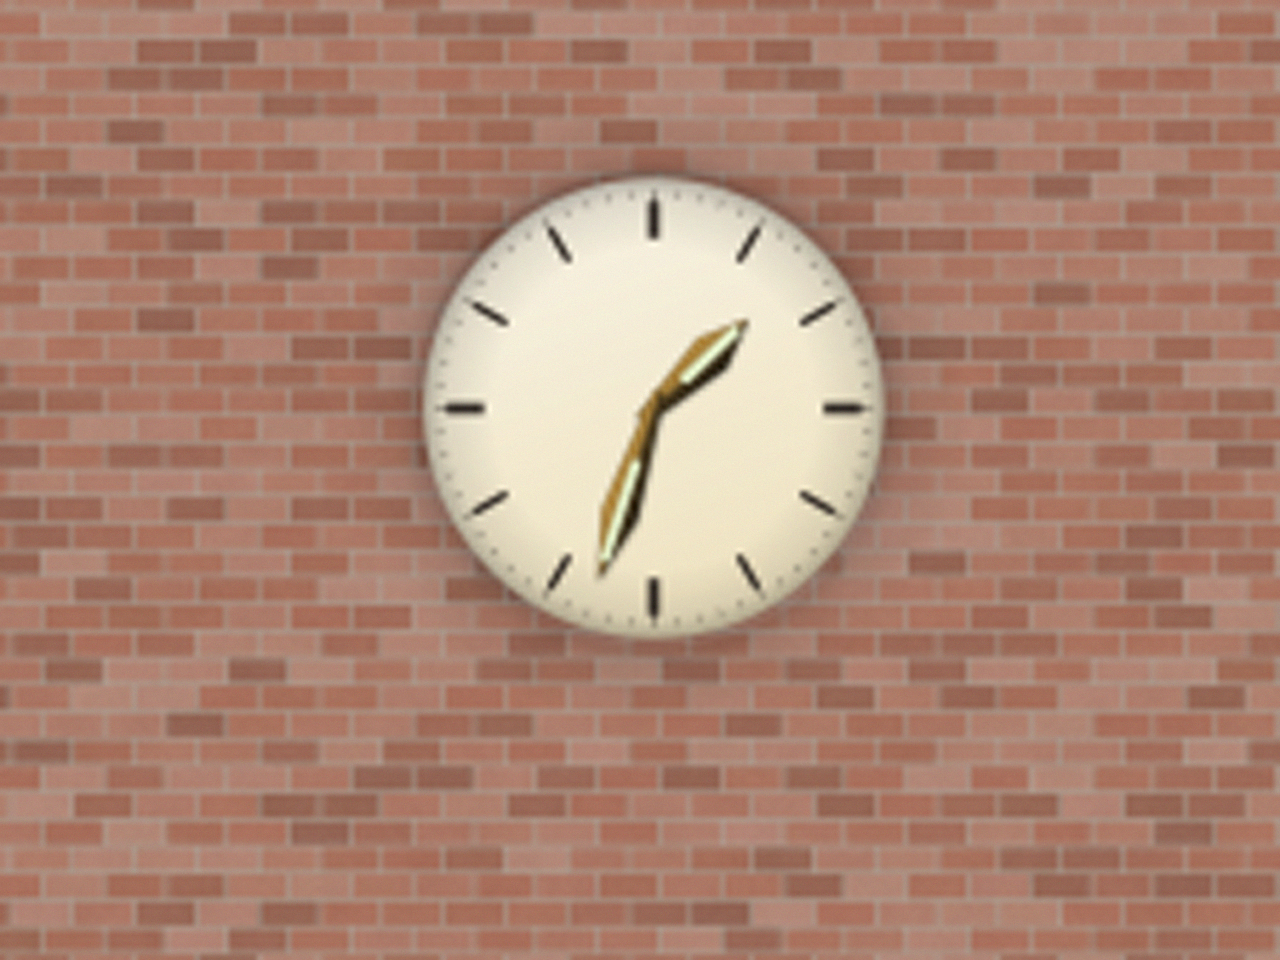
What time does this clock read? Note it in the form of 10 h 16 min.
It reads 1 h 33 min
